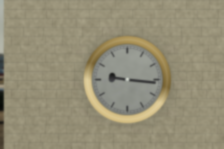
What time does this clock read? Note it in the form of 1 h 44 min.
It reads 9 h 16 min
